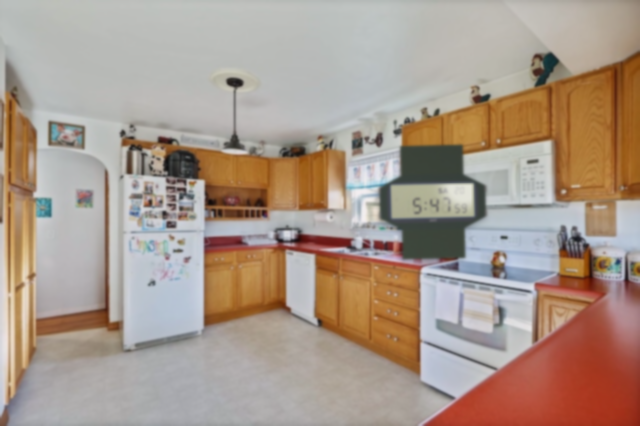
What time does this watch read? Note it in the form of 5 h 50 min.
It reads 5 h 47 min
